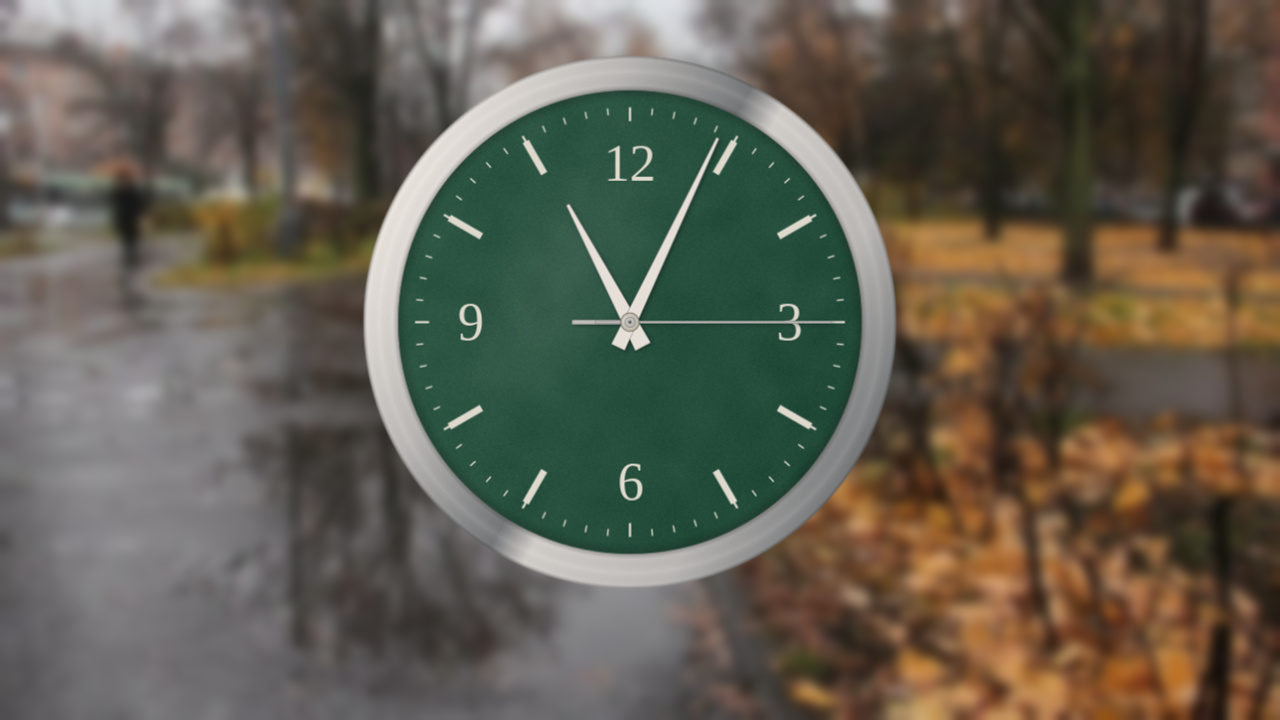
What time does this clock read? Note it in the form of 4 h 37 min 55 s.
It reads 11 h 04 min 15 s
